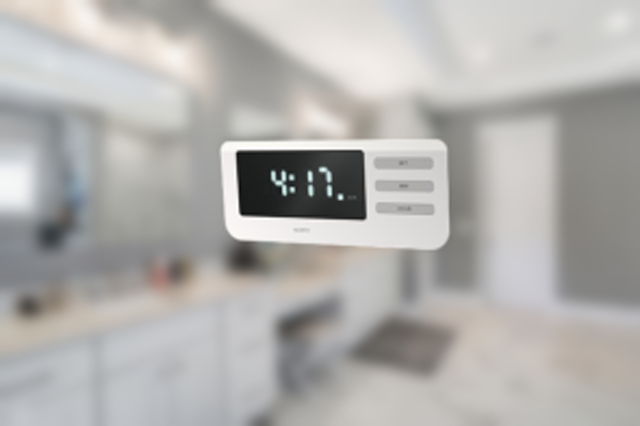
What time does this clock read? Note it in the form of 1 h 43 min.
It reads 4 h 17 min
